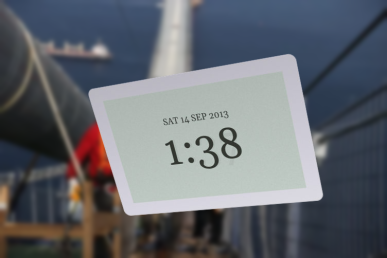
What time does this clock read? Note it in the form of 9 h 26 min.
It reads 1 h 38 min
